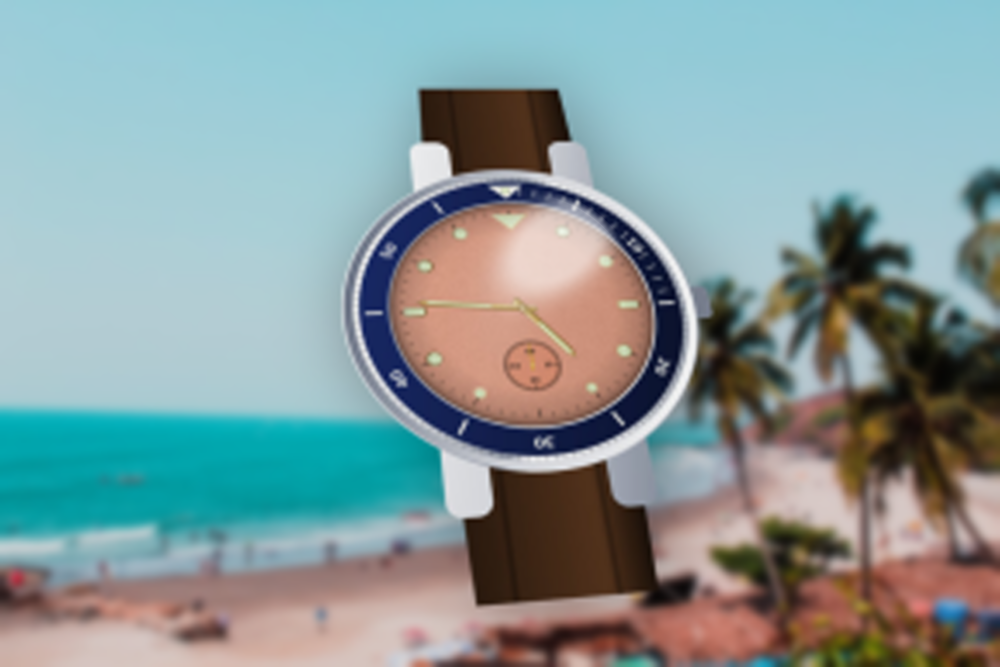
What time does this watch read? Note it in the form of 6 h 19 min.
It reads 4 h 46 min
